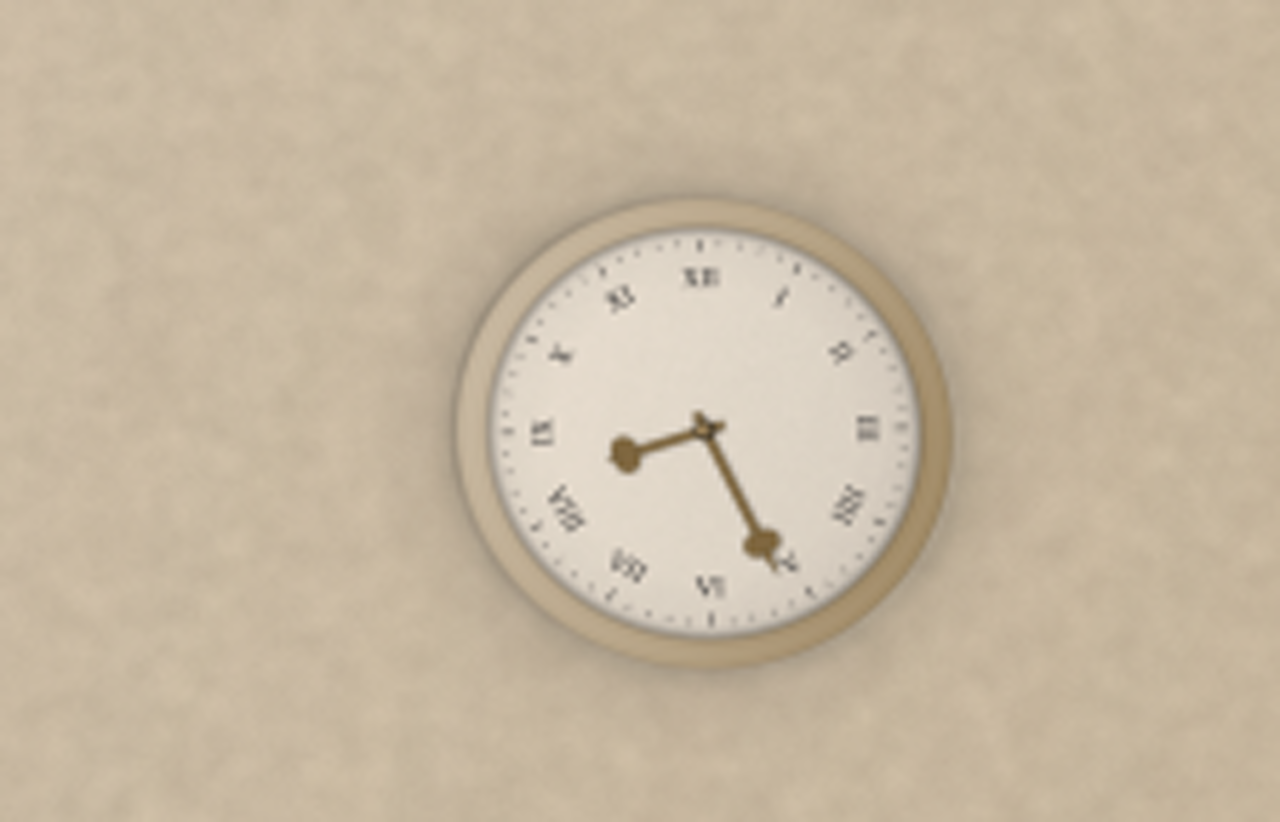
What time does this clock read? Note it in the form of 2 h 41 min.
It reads 8 h 26 min
